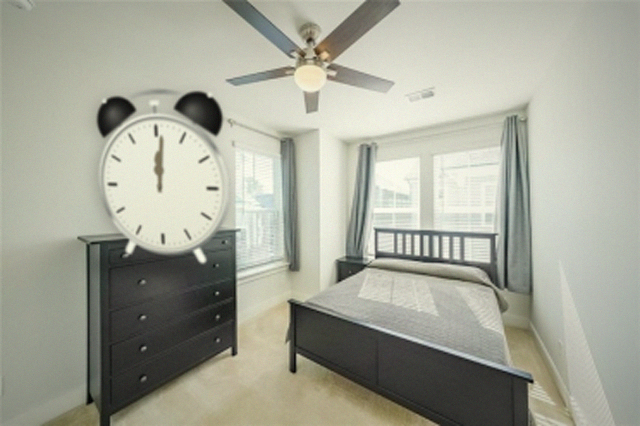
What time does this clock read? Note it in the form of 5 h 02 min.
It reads 12 h 01 min
